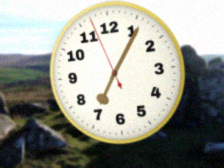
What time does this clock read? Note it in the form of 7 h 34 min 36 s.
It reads 7 h 05 min 57 s
